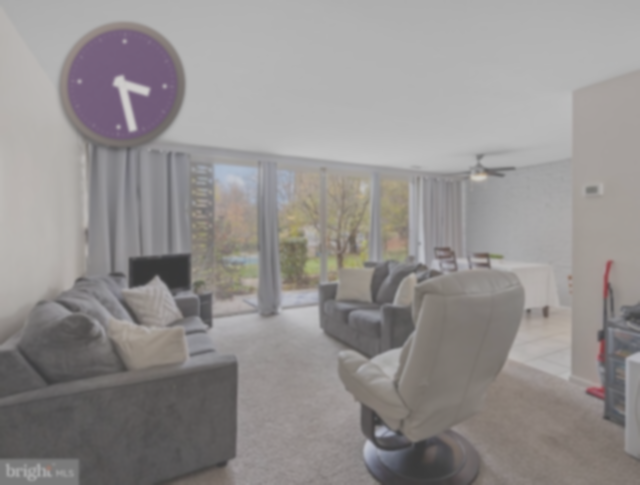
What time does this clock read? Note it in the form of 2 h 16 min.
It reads 3 h 27 min
